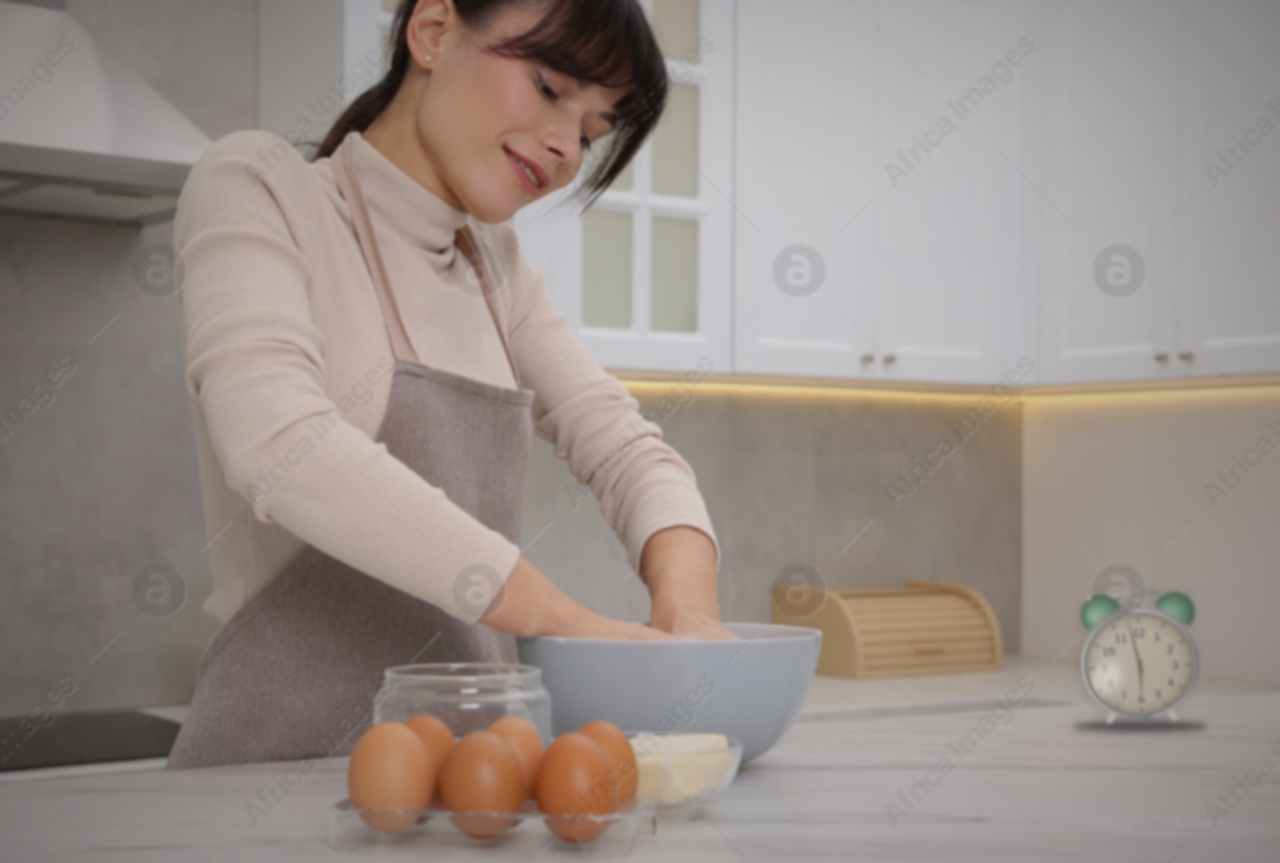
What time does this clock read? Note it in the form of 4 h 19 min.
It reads 5 h 58 min
